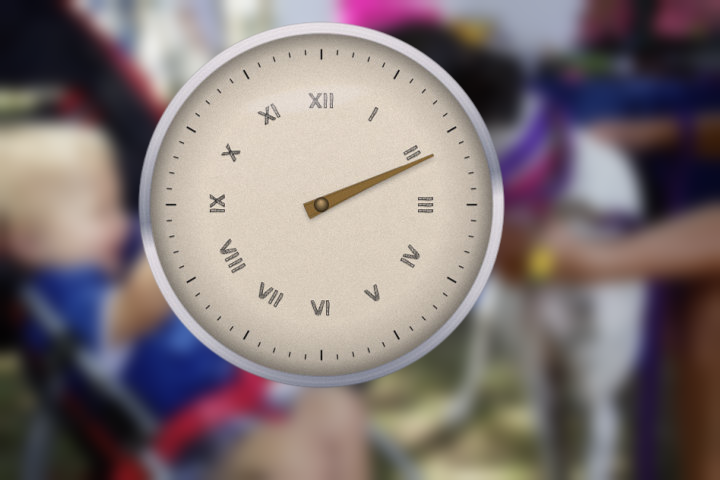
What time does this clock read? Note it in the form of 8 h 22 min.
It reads 2 h 11 min
